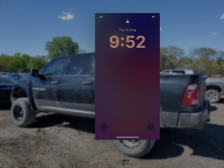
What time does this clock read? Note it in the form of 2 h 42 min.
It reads 9 h 52 min
